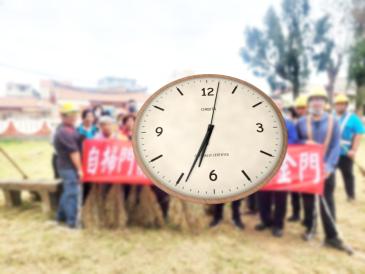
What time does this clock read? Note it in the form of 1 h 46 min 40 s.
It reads 6 h 34 min 02 s
